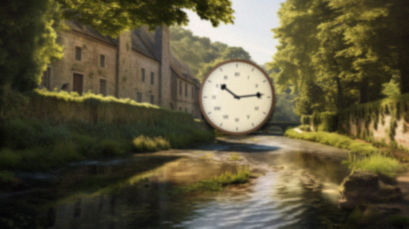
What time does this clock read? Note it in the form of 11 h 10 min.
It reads 10 h 14 min
